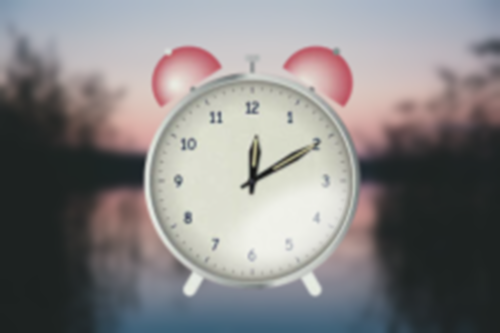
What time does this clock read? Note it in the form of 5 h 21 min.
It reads 12 h 10 min
